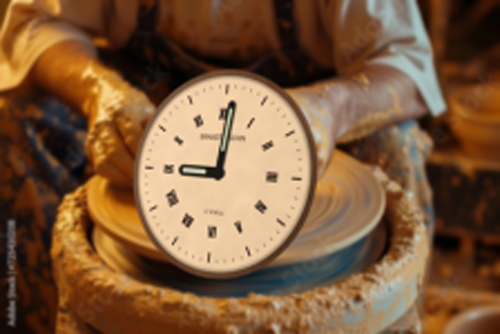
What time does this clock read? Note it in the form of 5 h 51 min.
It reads 9 h 01 min
